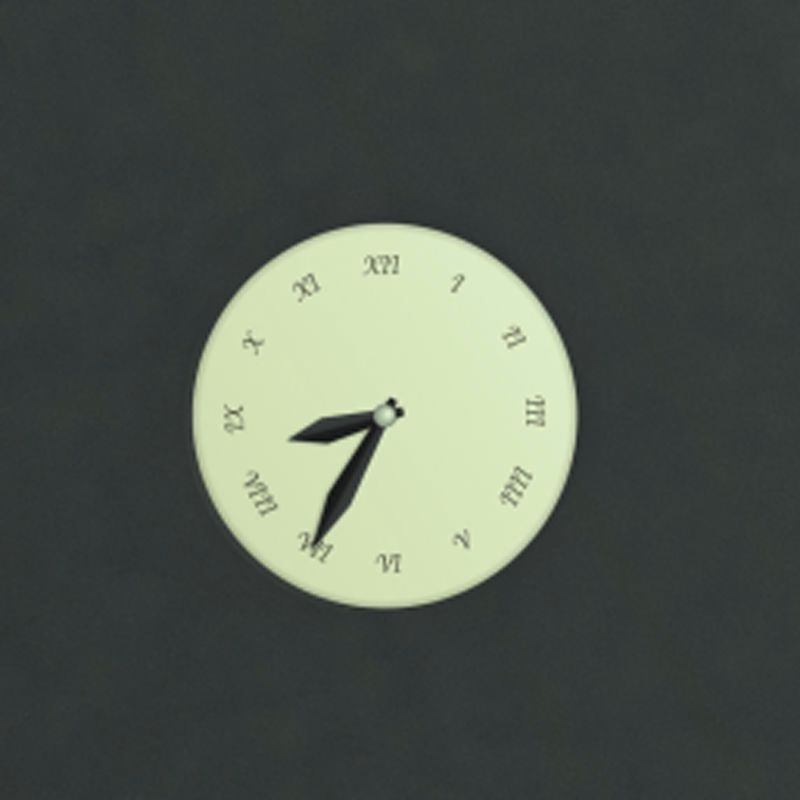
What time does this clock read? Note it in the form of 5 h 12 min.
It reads 8 h 35 min
